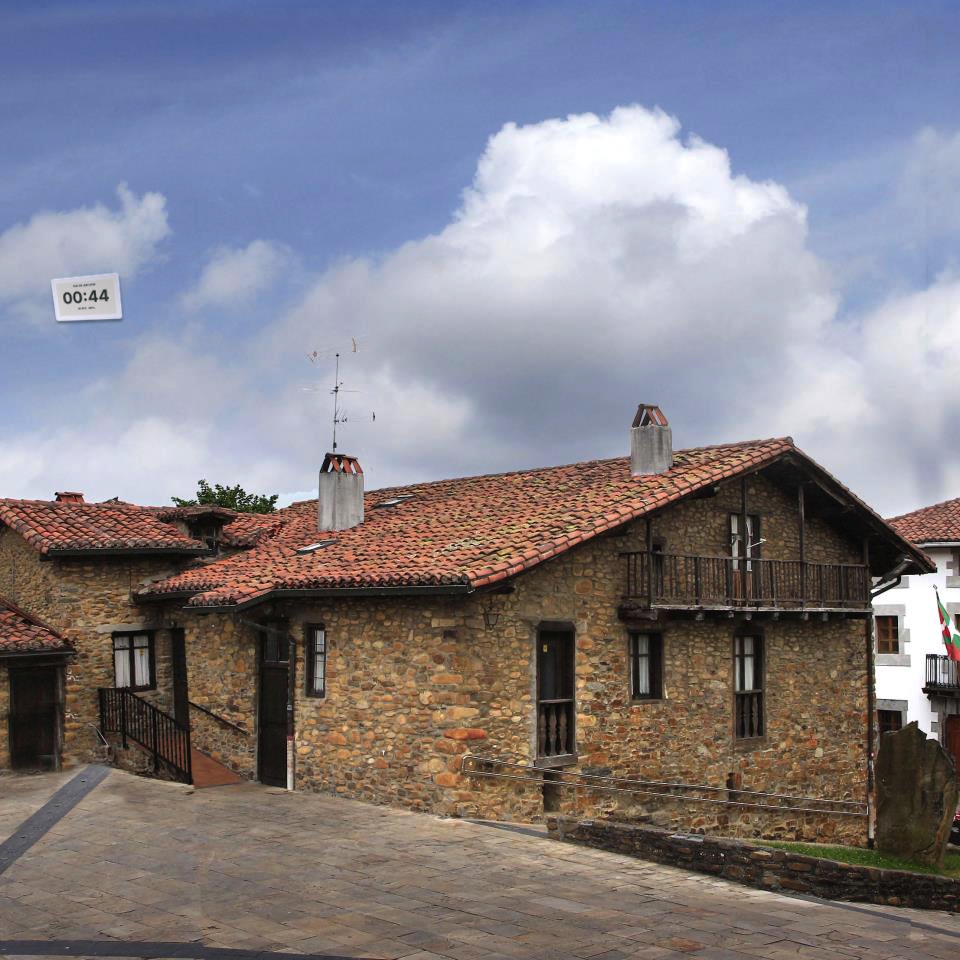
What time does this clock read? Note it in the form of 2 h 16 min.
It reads 0 h 44 min
